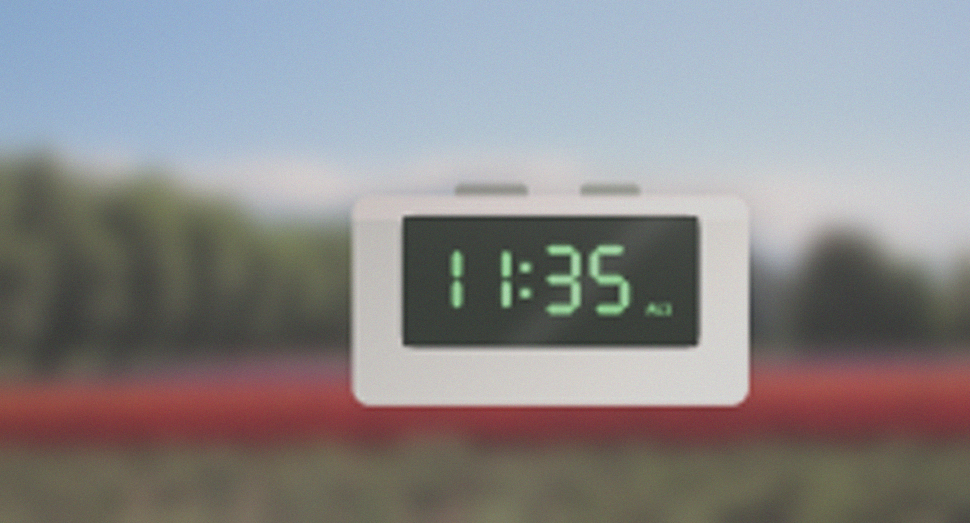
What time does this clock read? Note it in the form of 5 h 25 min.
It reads 11 h 35 min
